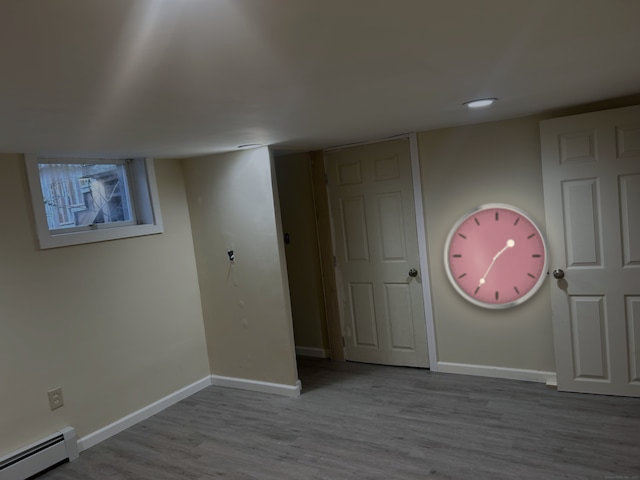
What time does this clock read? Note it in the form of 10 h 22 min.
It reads 1 h 35 min
